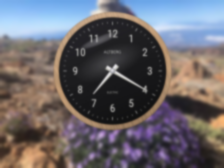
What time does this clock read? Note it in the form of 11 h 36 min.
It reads 7 h 20 min
